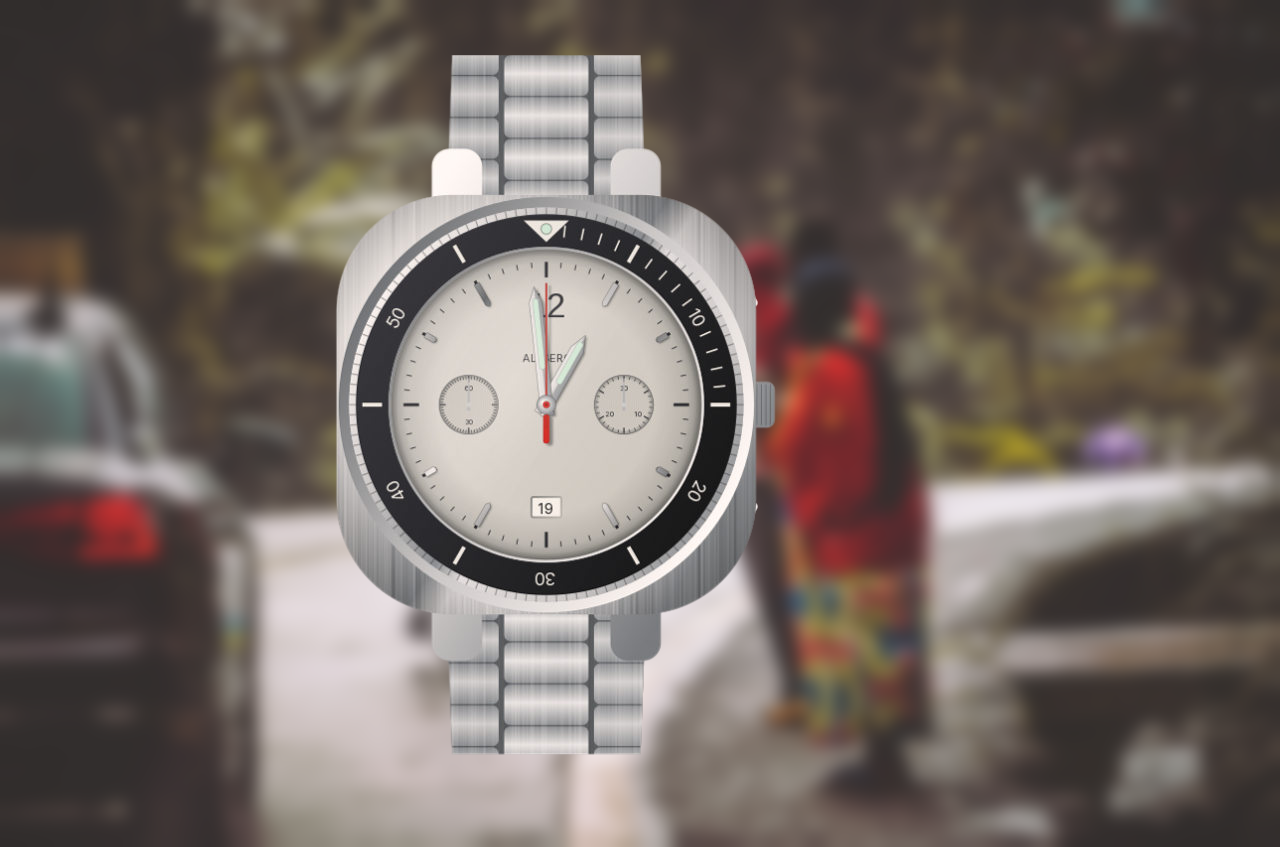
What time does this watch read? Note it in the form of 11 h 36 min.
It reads 12 h 59 min
